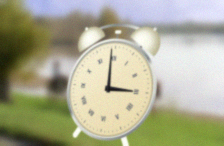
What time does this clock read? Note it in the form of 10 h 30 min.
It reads 2 h 59 min
